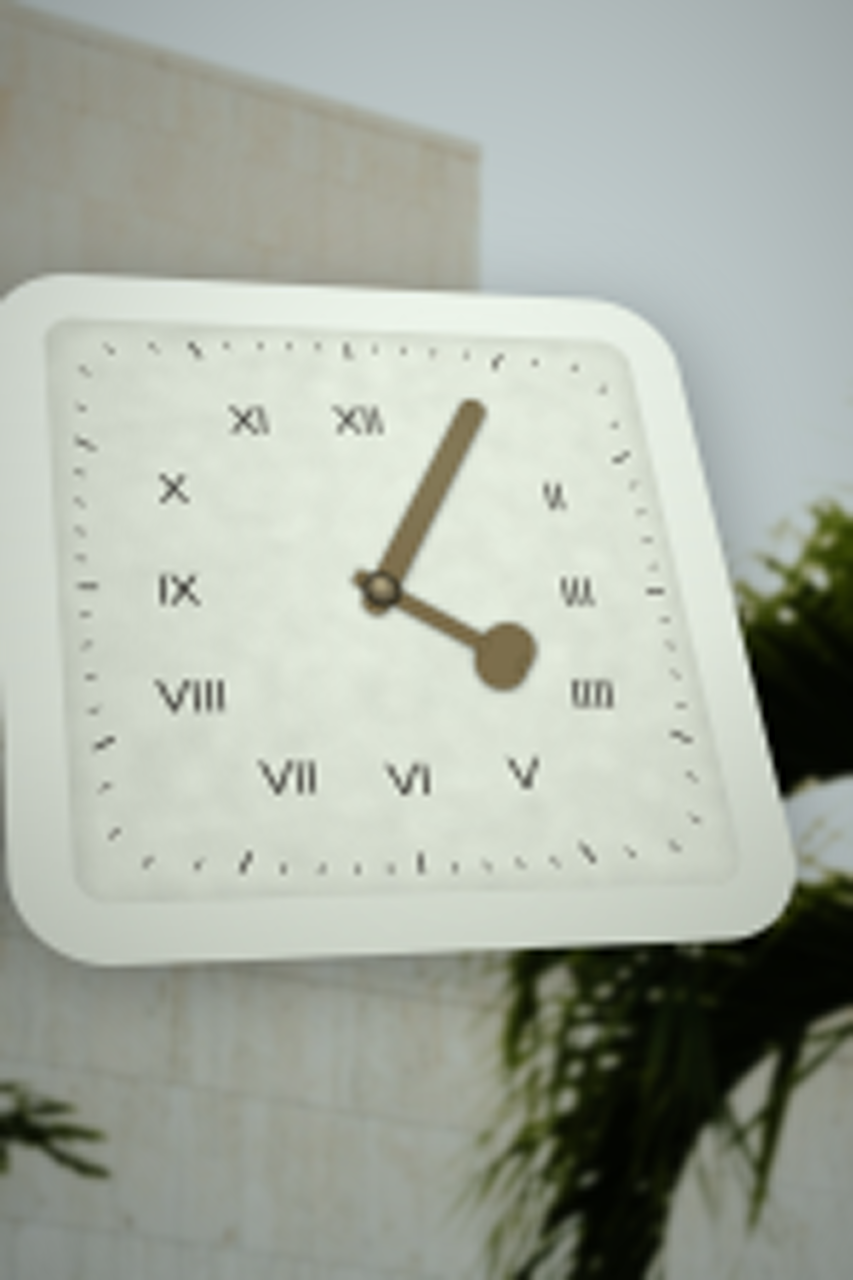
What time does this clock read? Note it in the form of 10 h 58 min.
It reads 4 h 05 min
